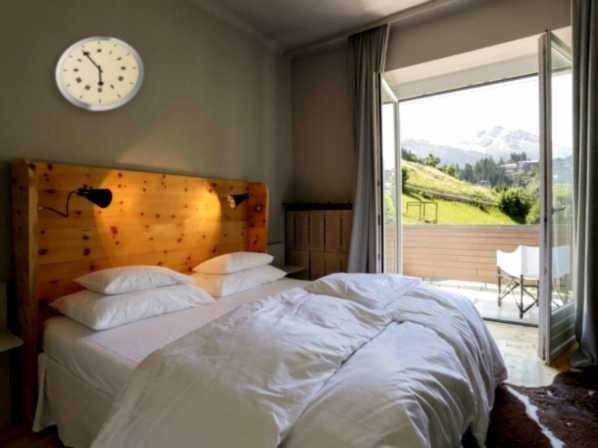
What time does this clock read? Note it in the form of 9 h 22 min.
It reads 5 h 54 min
